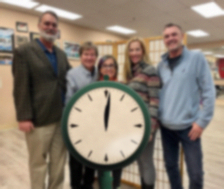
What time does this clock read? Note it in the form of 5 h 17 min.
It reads 12 h 01 min
